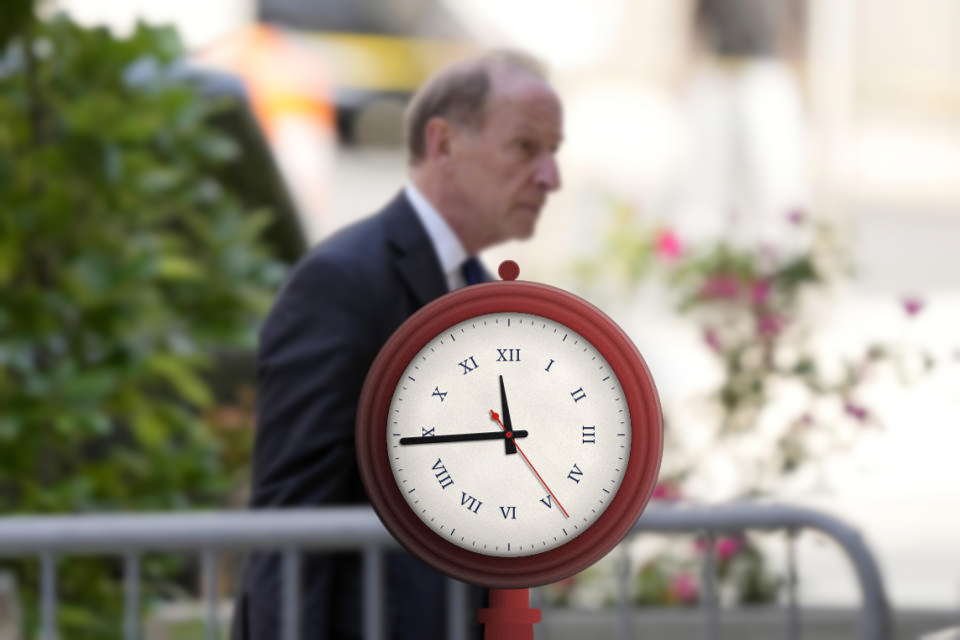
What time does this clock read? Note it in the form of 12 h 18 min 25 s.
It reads 11 h 44 min 24 s
